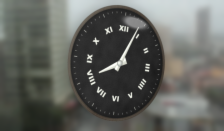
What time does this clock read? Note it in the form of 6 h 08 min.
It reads 8 h 04 min
